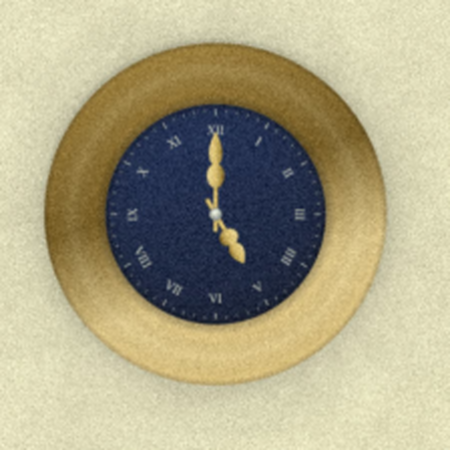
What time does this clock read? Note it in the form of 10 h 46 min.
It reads 5 h 00 min
